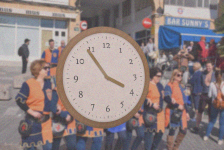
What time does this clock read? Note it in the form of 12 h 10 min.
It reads 3 h 54 min
